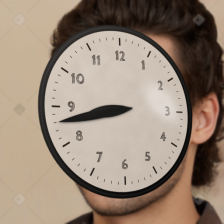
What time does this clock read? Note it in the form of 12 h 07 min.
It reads 8 h 43 min
